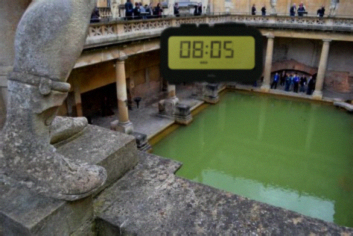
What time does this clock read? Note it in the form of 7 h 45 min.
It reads 8 h 05 min
